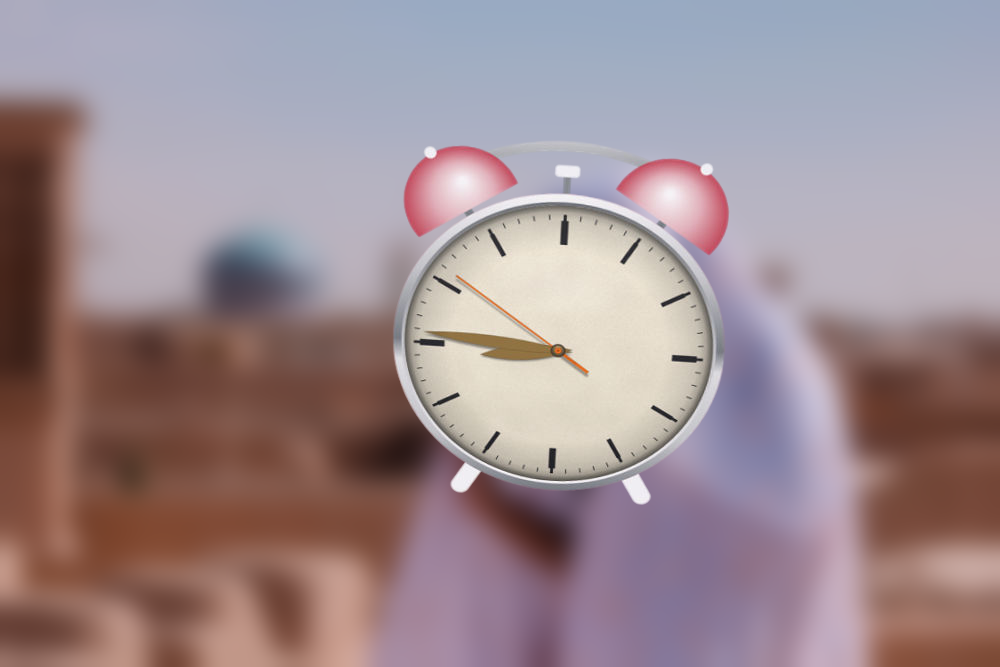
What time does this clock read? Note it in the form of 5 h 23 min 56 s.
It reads 8 h 45 min 51 s
